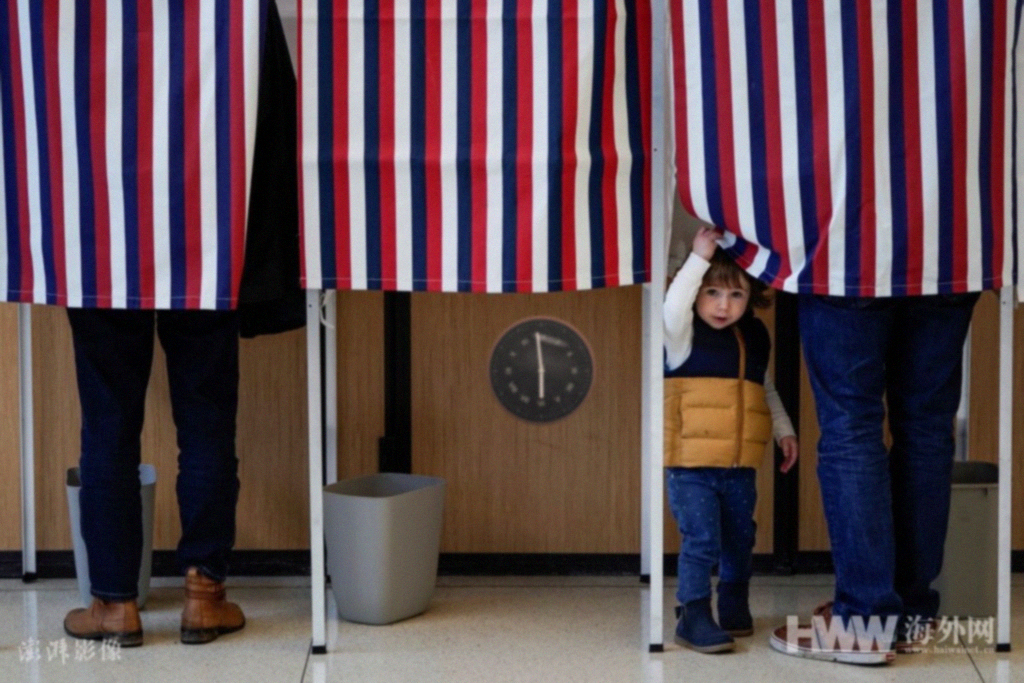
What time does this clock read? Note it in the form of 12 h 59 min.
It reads 5 h 59 min
